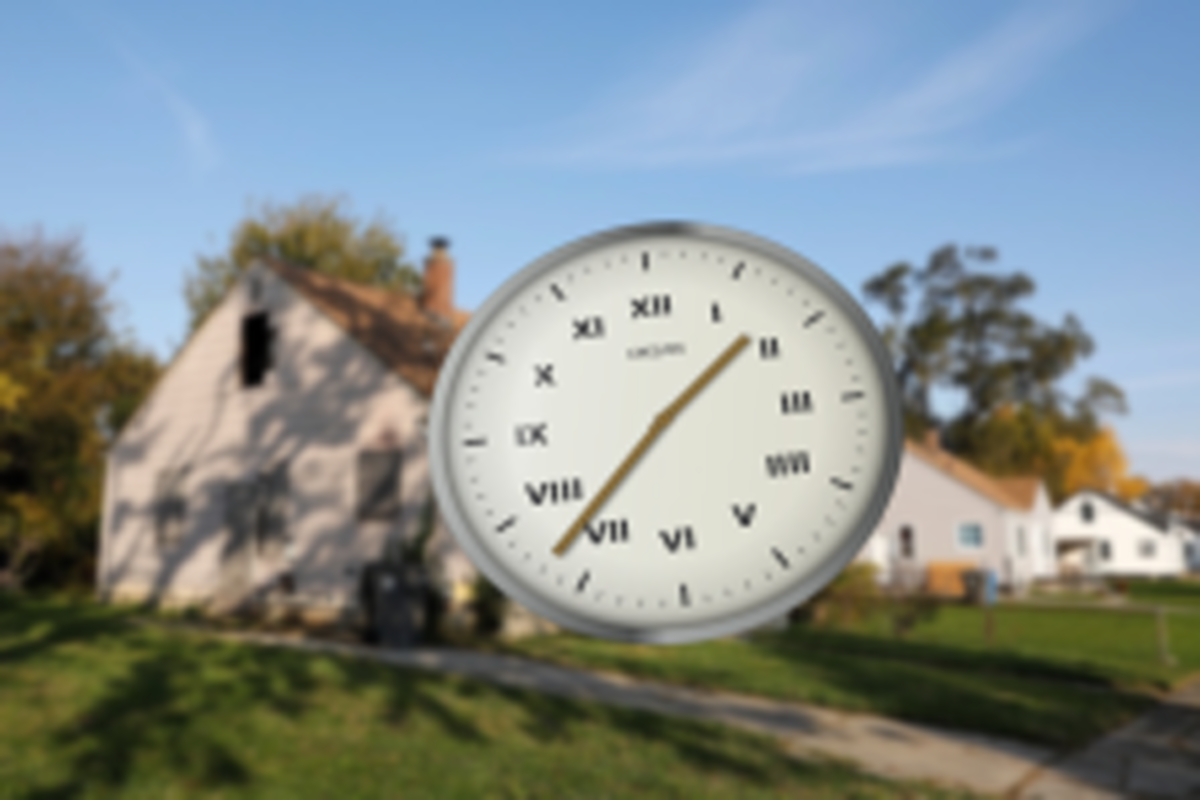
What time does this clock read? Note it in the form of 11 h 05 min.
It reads 1 h 37 min
